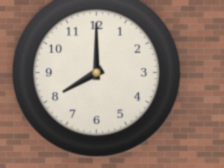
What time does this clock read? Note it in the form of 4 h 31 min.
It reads 8 h 00 min
